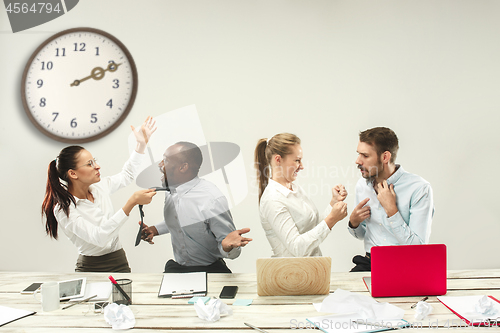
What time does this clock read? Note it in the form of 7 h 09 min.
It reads 2 h 11 min
